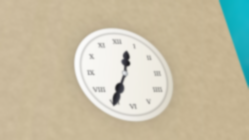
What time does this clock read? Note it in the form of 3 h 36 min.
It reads 12 h 35 min
